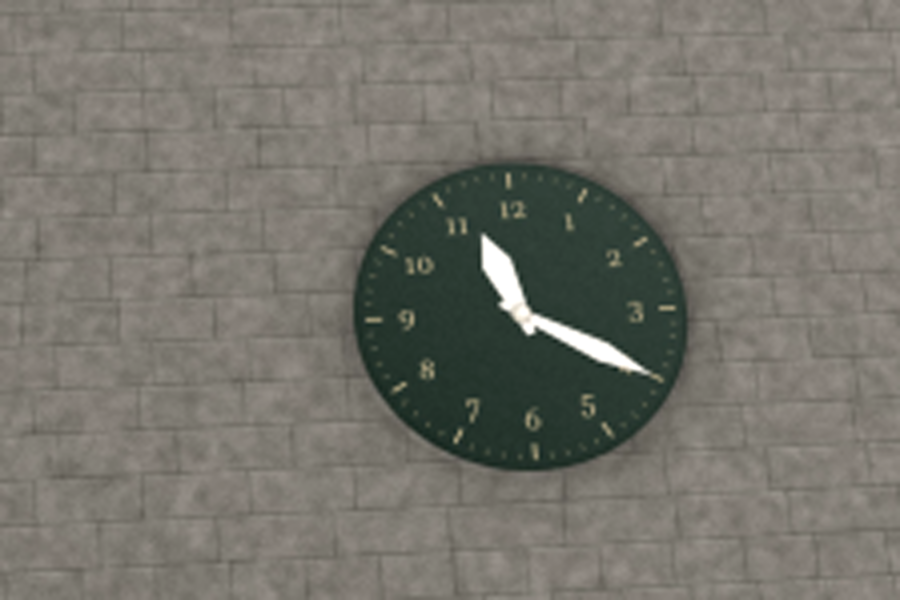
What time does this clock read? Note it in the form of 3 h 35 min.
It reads 11 h 20 min
